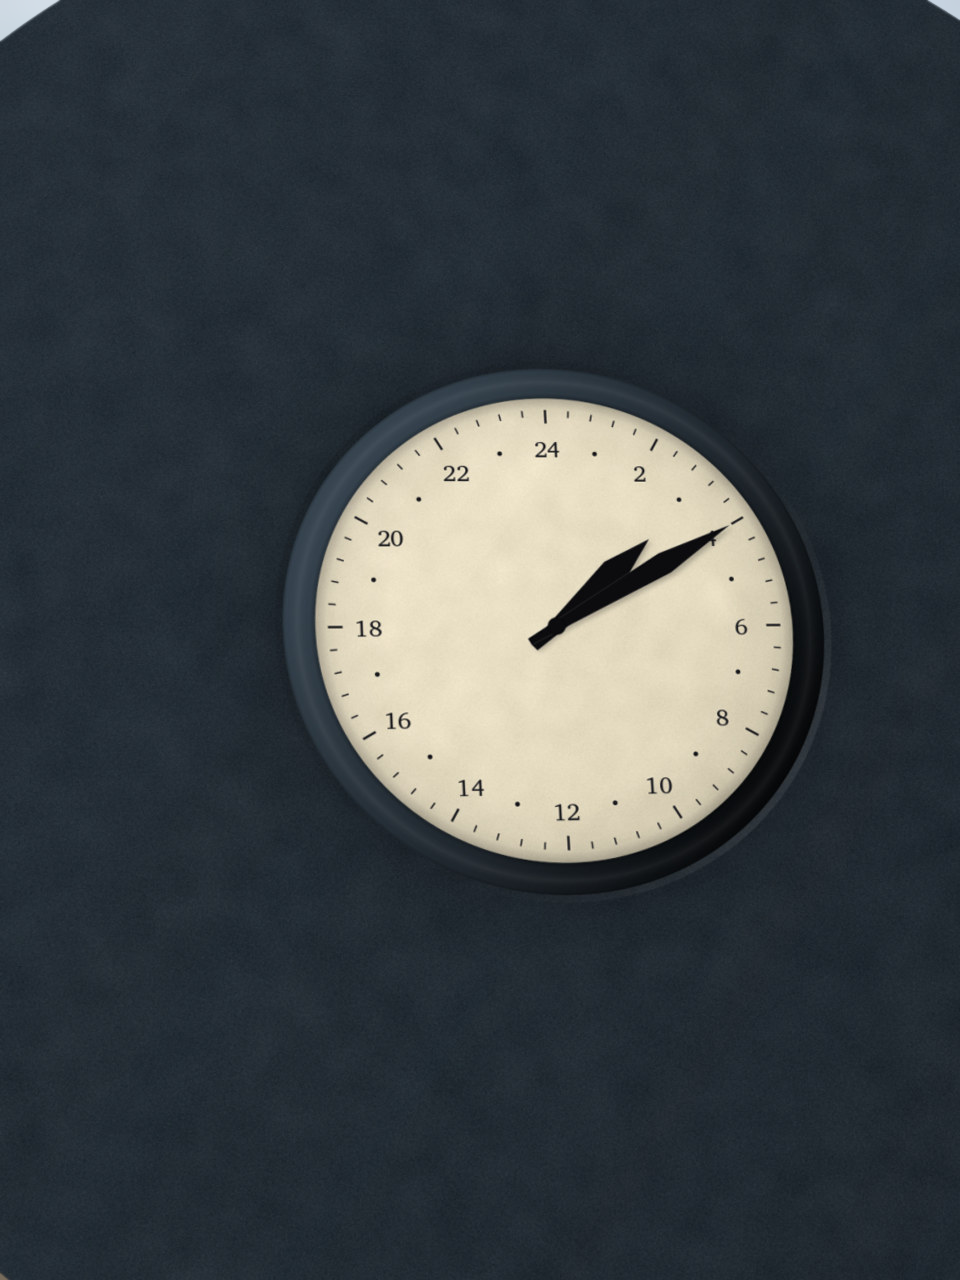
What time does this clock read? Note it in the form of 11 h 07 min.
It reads 3 h 10 min
